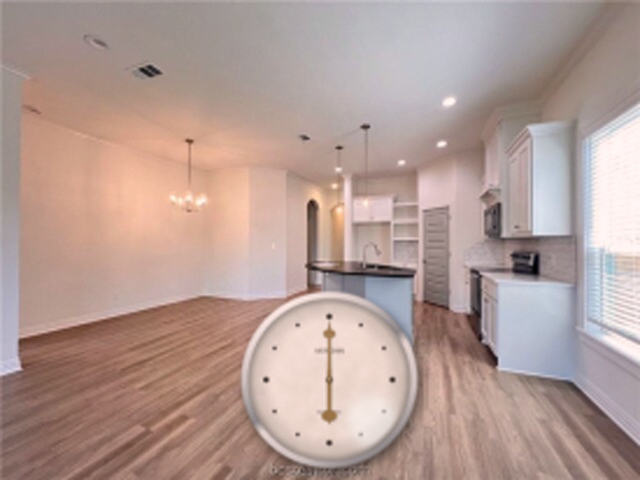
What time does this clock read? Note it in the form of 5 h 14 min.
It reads 6 h 00 min
